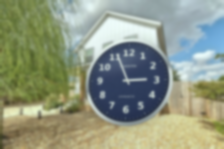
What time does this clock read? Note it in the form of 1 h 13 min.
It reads 2 h 56 min
